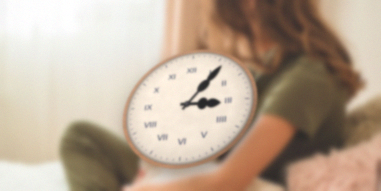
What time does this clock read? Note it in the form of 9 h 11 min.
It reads 3 h 06 min
